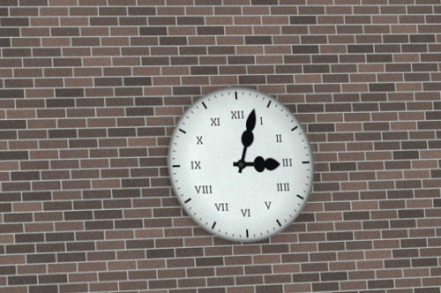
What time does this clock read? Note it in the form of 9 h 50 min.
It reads 3 h 03 min
